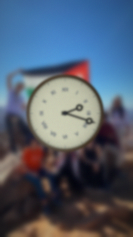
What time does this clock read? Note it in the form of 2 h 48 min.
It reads 2 h 18 min
